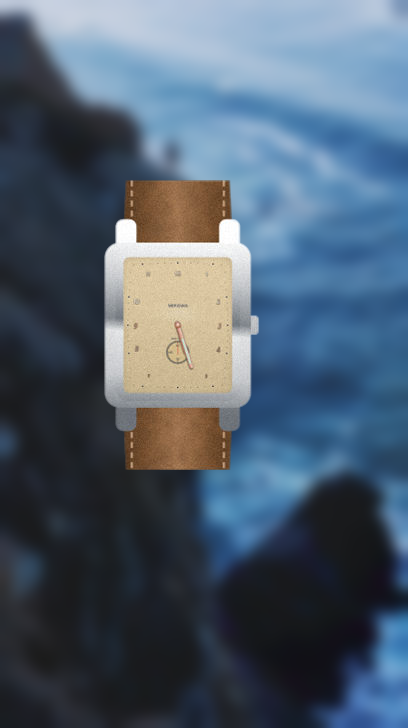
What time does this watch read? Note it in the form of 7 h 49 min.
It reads 5 h 27 min
